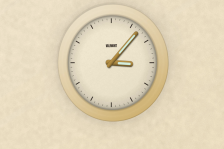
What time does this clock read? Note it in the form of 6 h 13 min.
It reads 3 h 07 min
